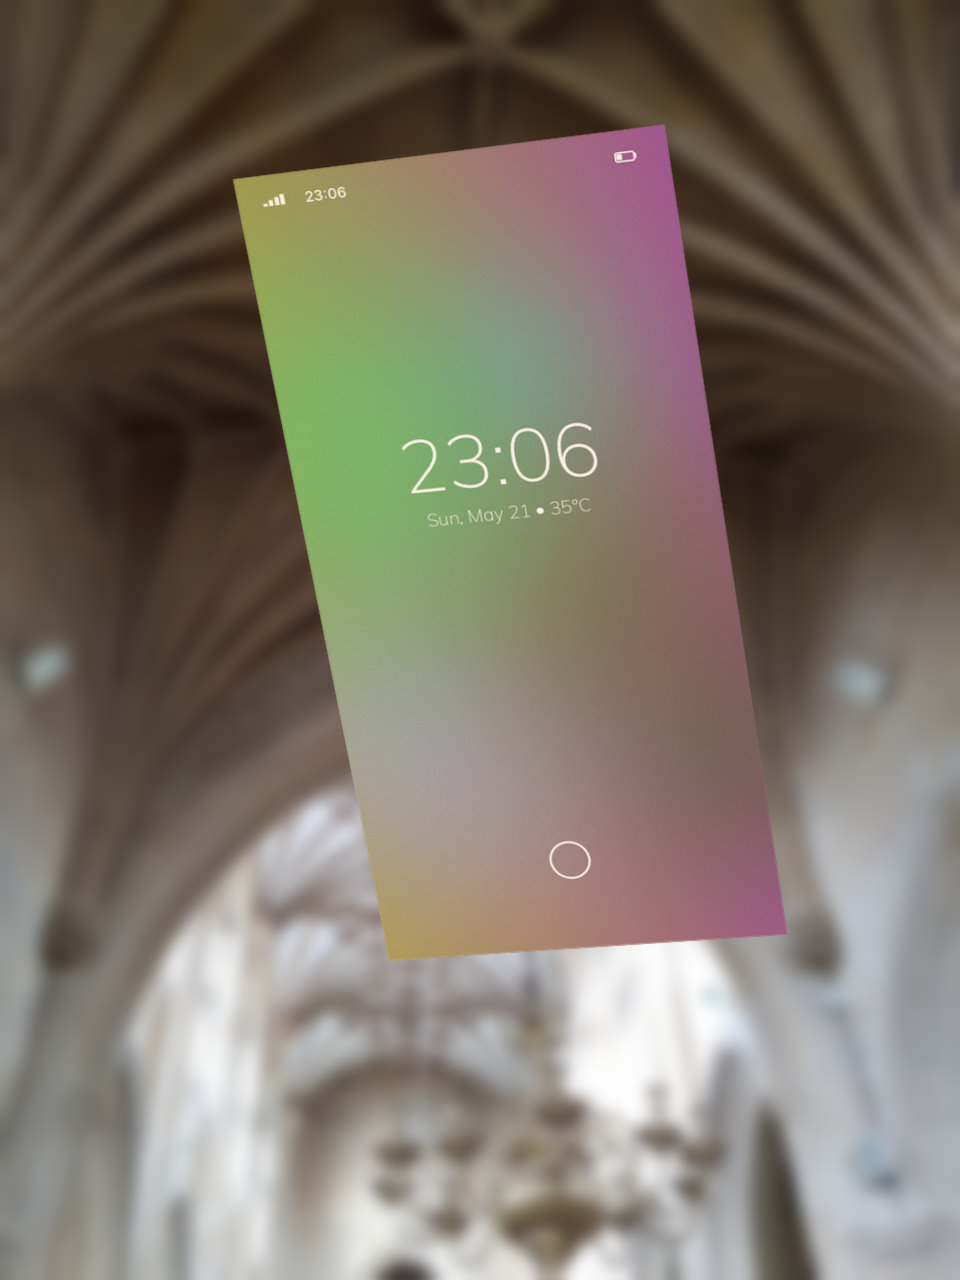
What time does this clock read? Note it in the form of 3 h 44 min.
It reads 23 h 06 min
